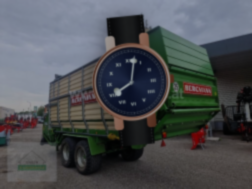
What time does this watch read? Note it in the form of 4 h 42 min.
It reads 8 h 02 min
